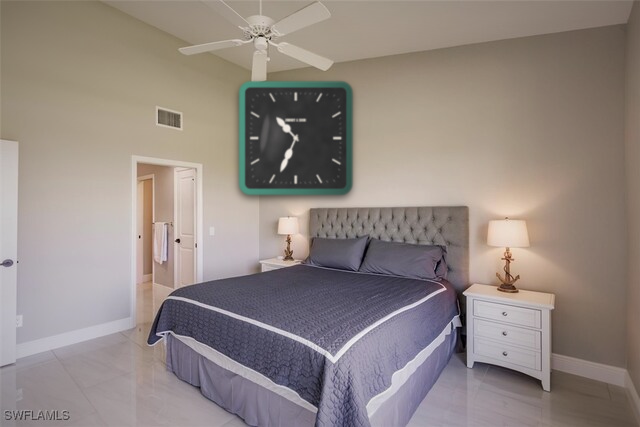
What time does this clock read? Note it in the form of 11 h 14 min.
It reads 10 h 34 min
